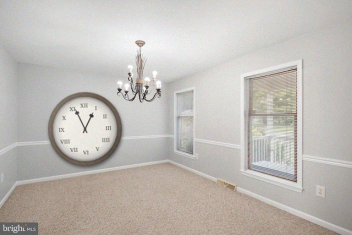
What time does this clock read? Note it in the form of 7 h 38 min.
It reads 12 h 56 min
